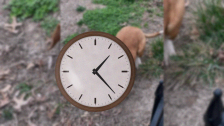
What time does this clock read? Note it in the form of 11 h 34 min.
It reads 1 h 23 min
